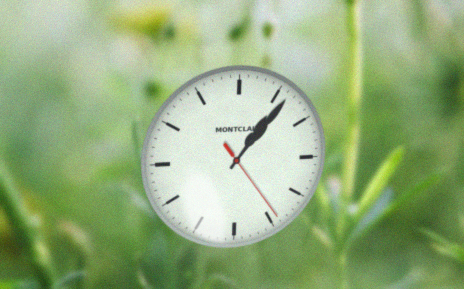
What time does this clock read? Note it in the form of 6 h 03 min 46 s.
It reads 1 h 06 min 24 s
